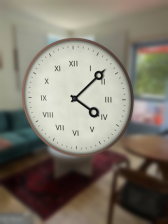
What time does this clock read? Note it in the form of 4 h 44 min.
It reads 4 h 08 min
